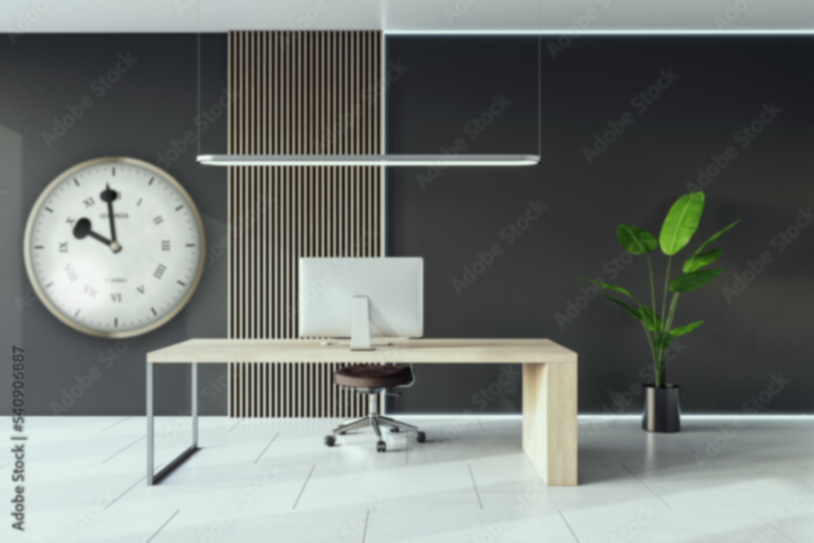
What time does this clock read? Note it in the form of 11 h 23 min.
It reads 9 h 59 min
